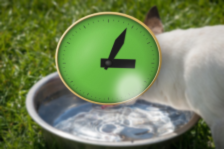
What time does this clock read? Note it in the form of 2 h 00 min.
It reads 3 h 04 min
